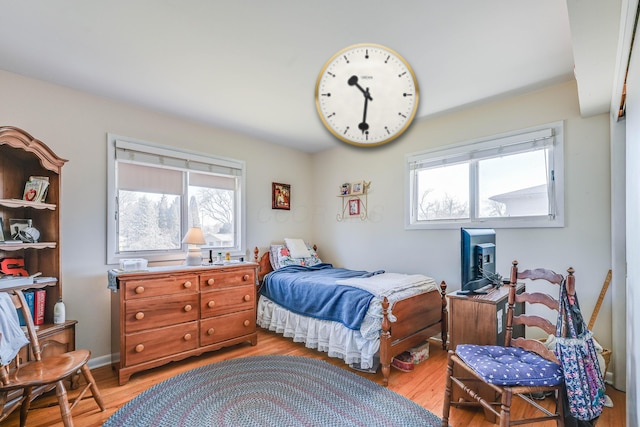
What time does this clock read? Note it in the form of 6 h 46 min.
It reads 10 h 31 min
